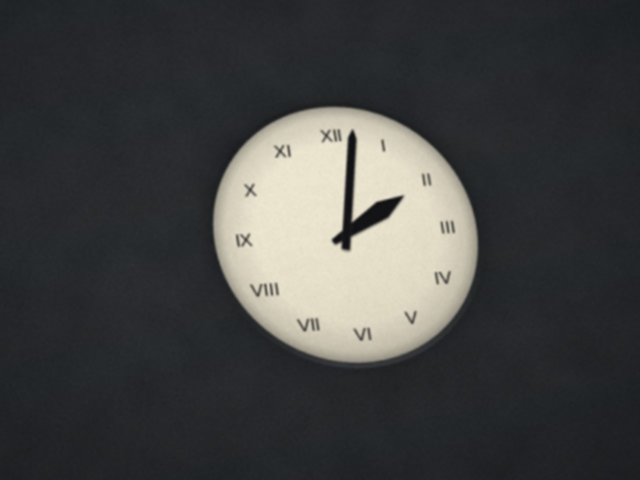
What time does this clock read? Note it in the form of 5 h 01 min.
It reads 2 h 02 min
